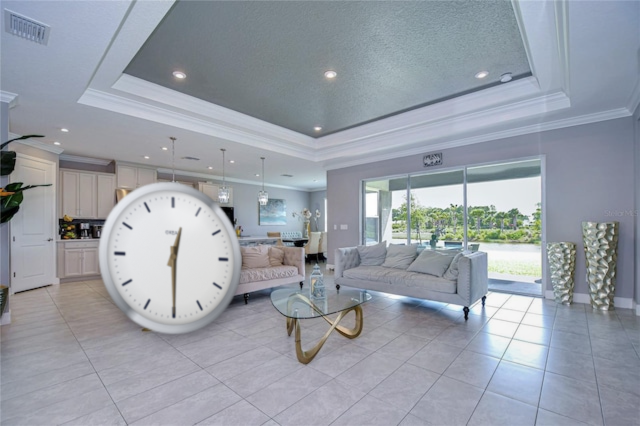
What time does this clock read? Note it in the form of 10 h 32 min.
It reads 12 h 30 min
